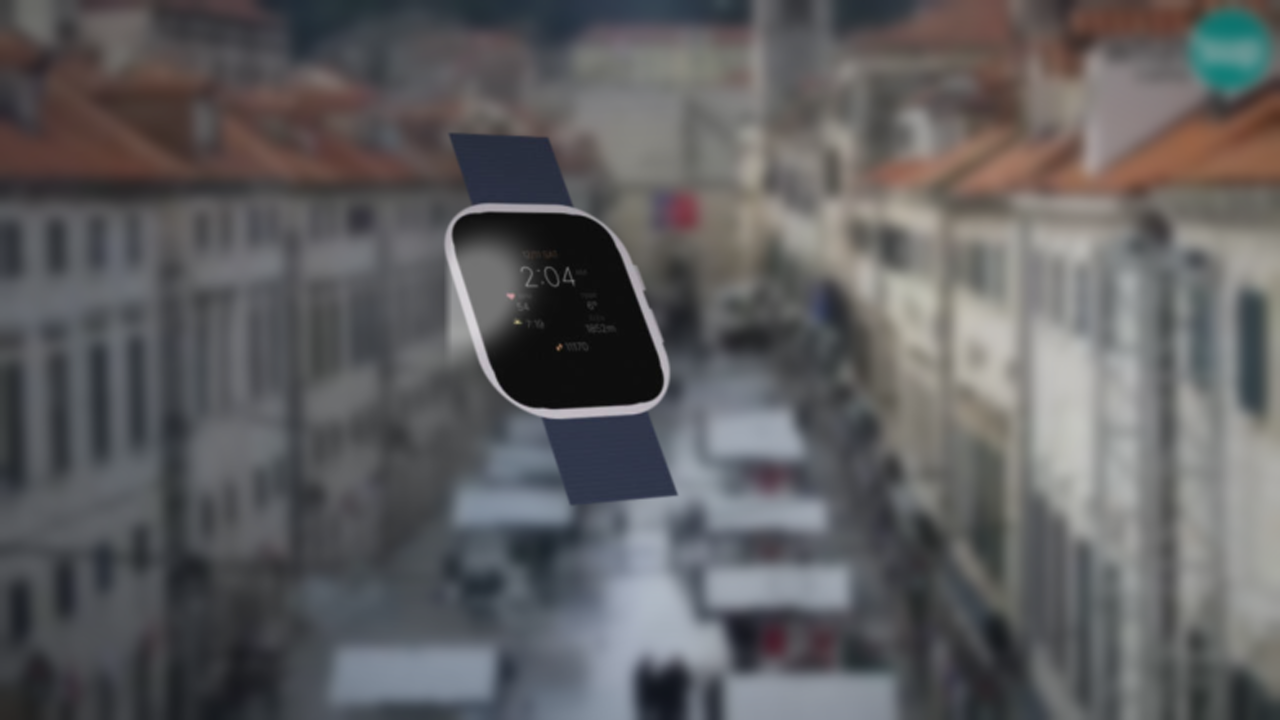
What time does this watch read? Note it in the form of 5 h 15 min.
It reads 2 h 04 min
